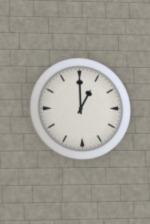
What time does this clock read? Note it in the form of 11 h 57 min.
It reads 1 h 00 min
